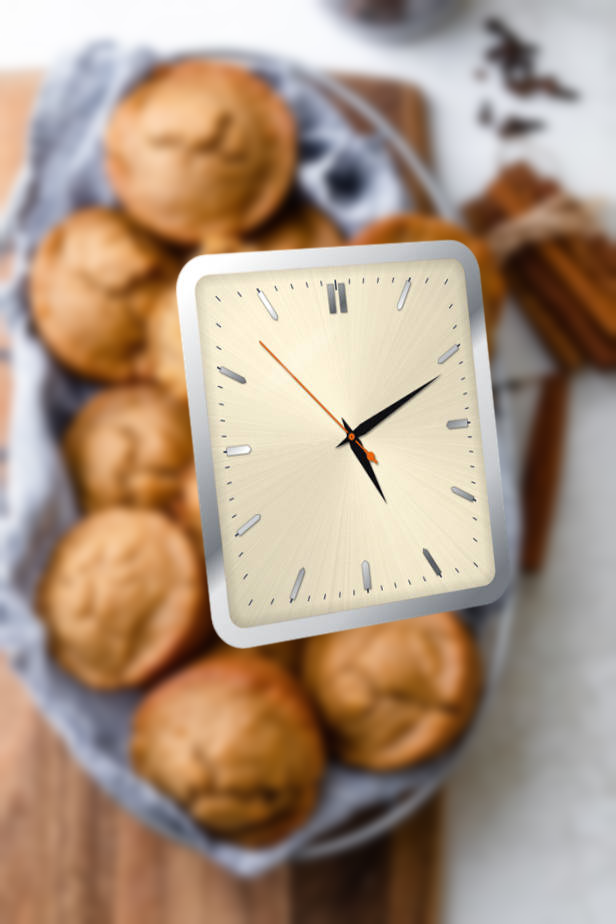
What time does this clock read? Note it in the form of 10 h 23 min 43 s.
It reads 5 h 10 min 53 s
